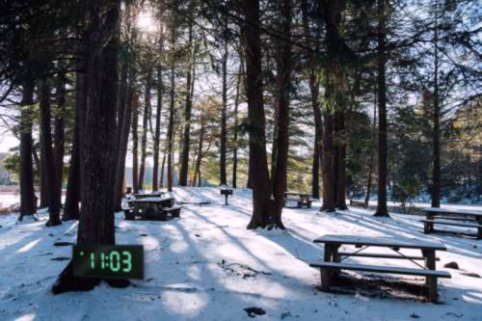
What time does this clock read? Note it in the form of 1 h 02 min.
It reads 11 h 03 min
